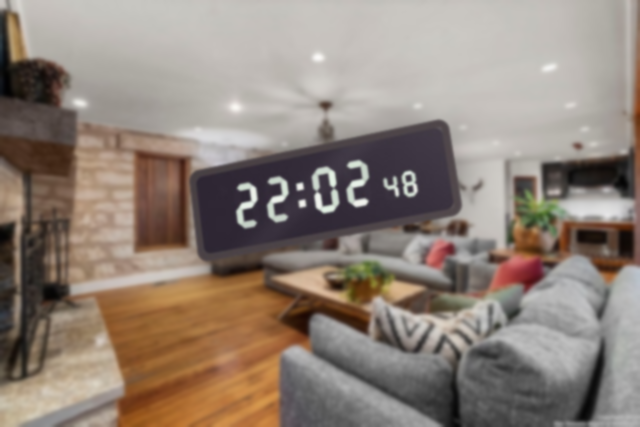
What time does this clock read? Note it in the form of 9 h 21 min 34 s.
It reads 22 h 02 min 48 s
